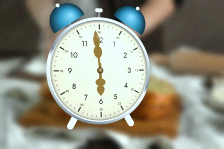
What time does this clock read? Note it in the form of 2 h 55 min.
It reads 5 h 59 min
